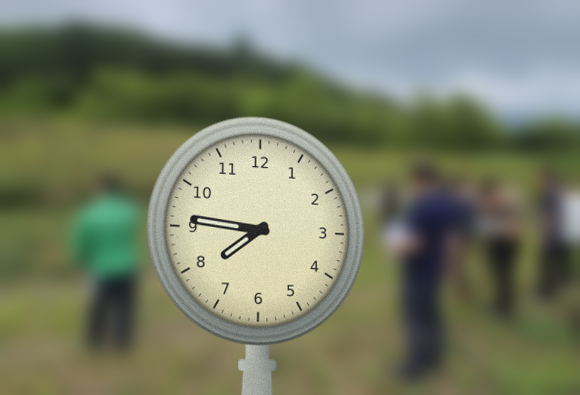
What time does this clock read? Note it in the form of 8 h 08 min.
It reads 7 h 46 min
